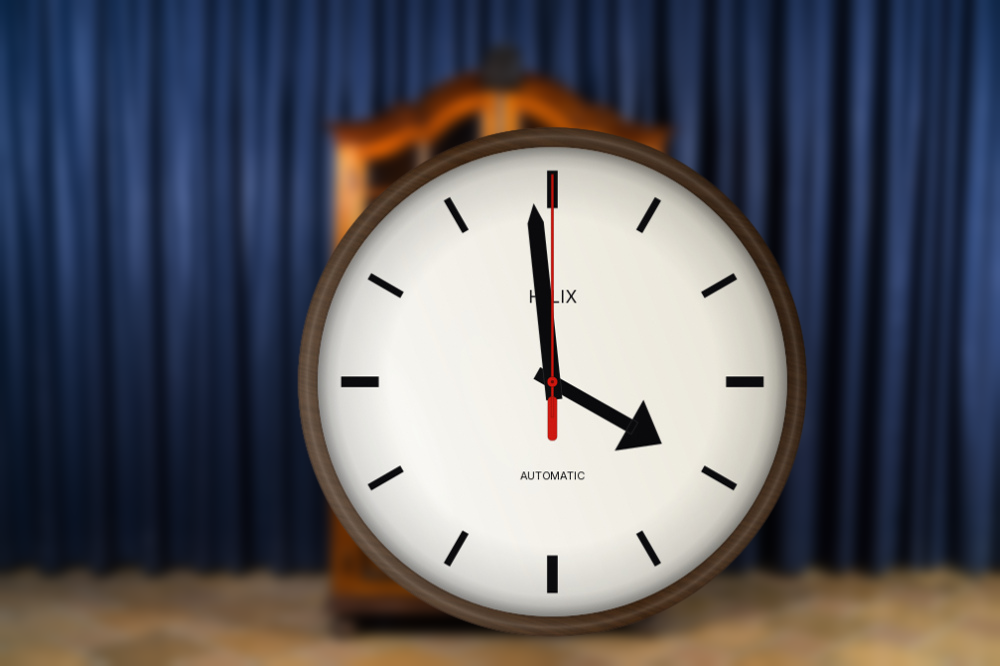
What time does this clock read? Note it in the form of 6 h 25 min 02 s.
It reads 3 h 59 min 00 s
